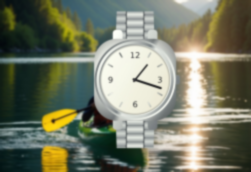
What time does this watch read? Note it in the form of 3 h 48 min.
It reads 1 h 18 min
